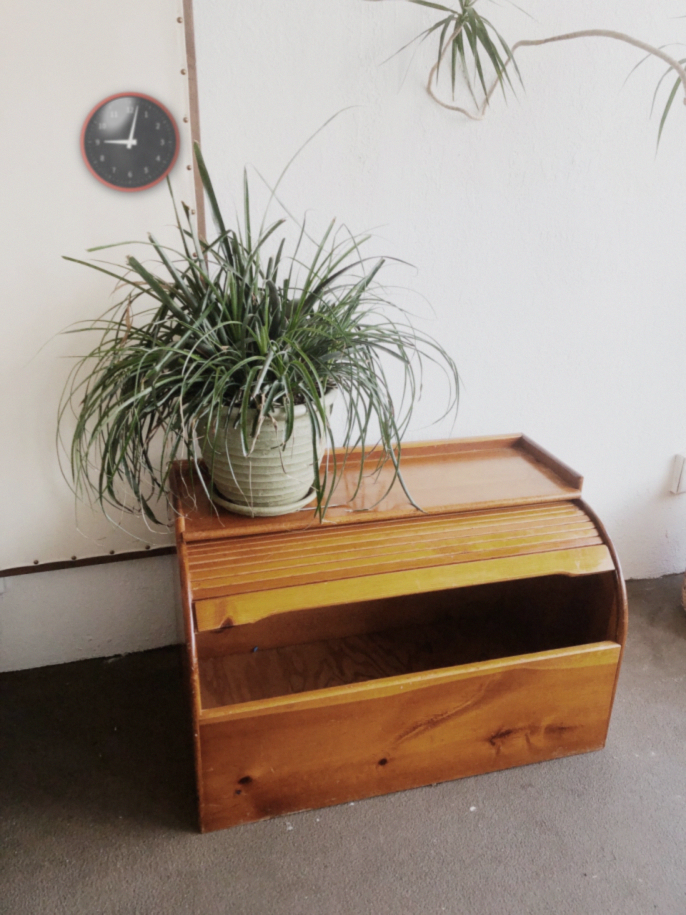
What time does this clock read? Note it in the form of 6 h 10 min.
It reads 9 h 02 min
